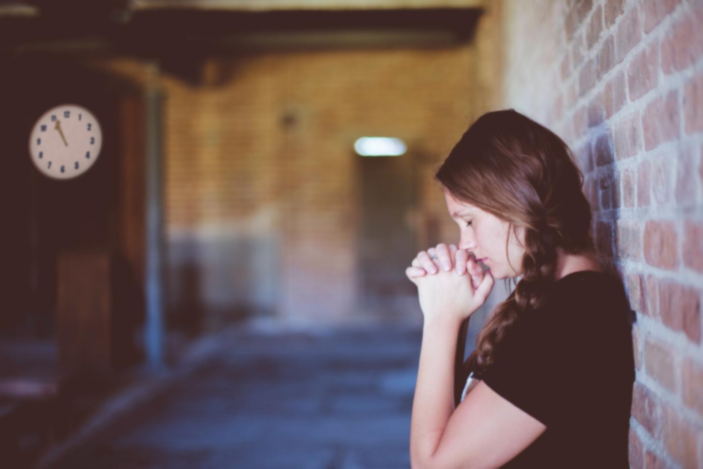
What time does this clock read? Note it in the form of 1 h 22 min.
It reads 10 h 56 min
